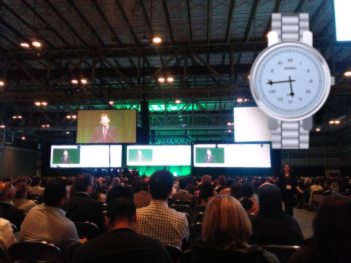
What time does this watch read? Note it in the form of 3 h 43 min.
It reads 5 h 44 min
